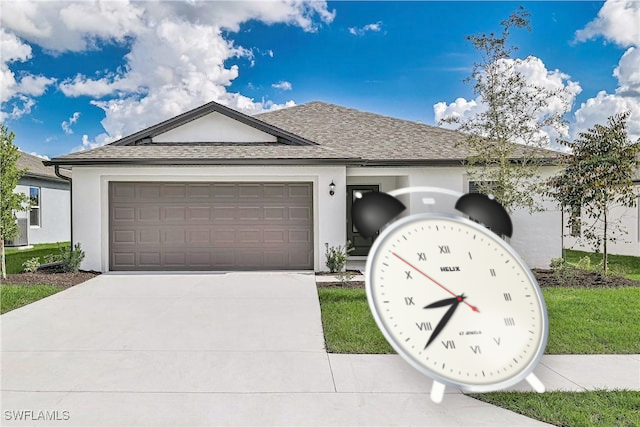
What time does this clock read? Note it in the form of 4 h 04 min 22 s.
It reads 8 h 37 min 52 s
